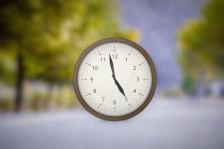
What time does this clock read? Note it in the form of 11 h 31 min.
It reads 4 h 58 min
